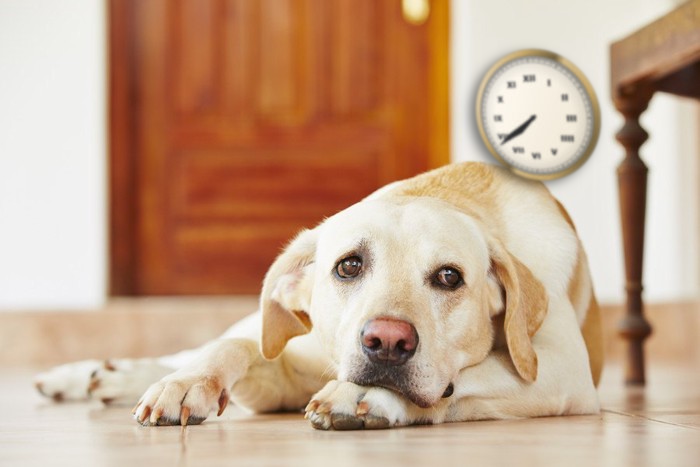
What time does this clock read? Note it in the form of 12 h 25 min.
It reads 7 h 39 min
